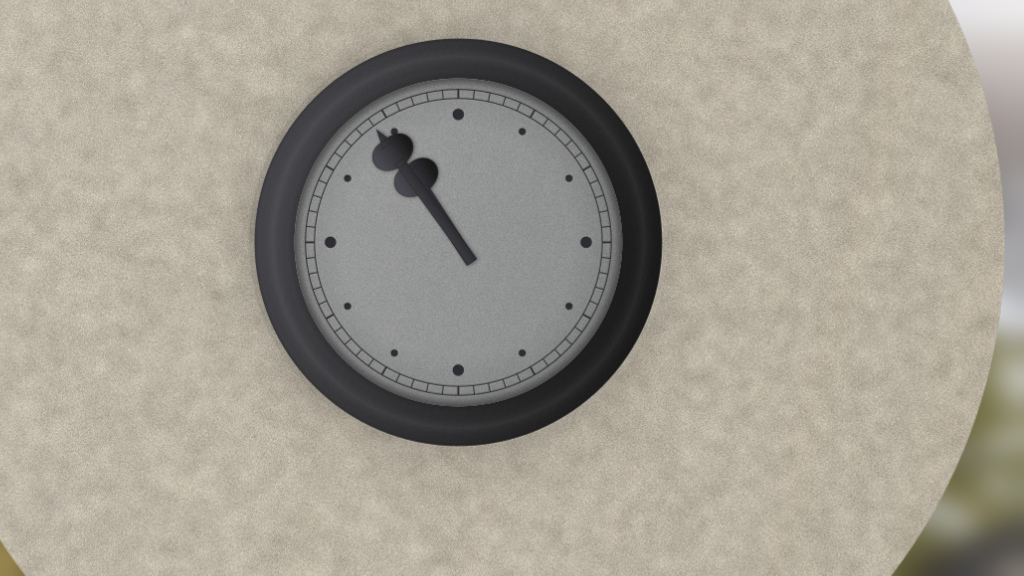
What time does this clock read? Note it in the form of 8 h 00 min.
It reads 10 h 54 min
